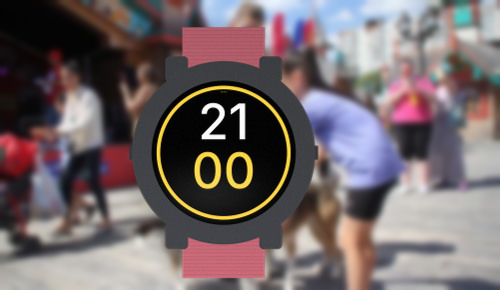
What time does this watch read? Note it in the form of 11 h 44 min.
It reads 21 h 00 min
